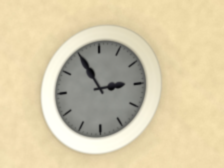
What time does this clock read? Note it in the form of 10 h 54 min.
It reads 2 h 55 min
